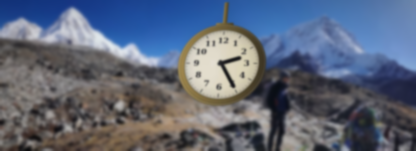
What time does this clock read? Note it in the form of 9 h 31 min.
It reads 2 h 25 min
